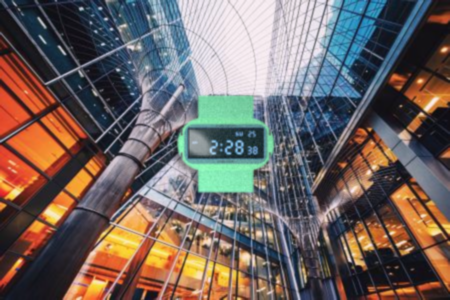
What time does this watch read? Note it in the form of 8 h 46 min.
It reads 2 h 28 min
